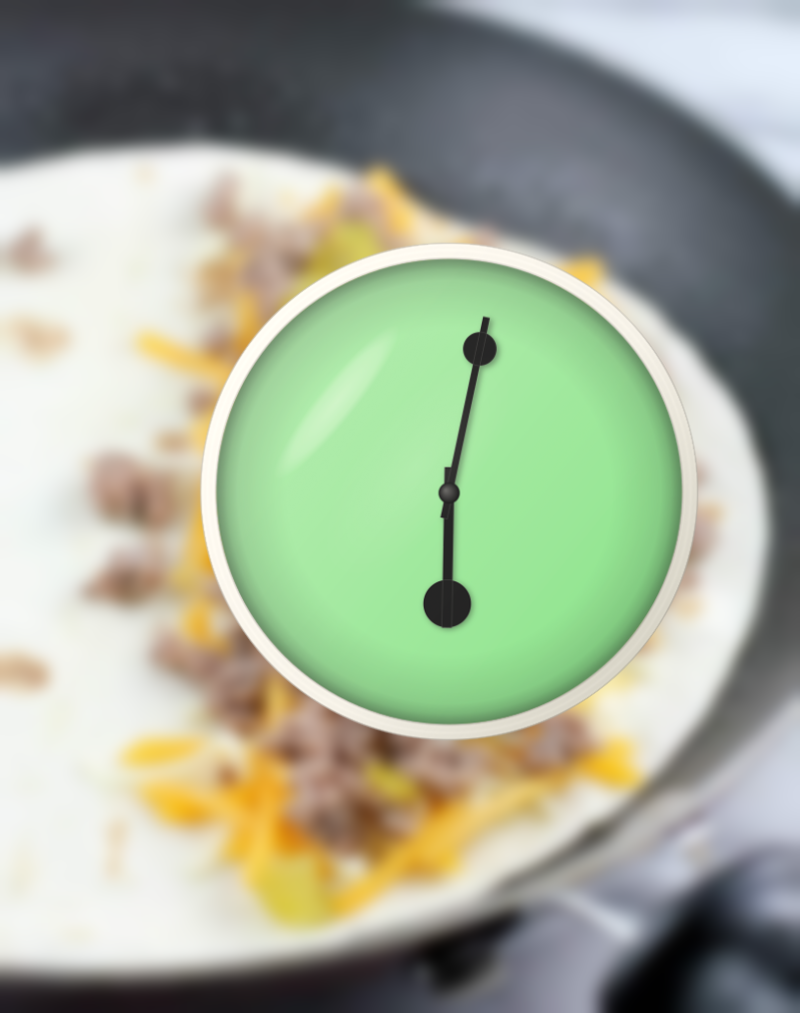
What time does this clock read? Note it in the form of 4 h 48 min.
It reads 6 h 02 min
